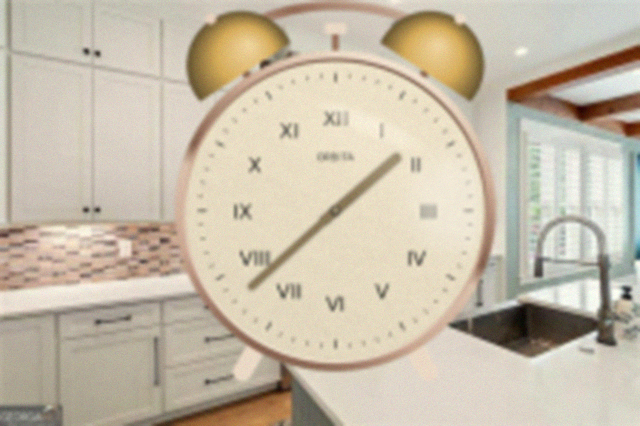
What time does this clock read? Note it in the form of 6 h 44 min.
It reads 1 h 38 min
